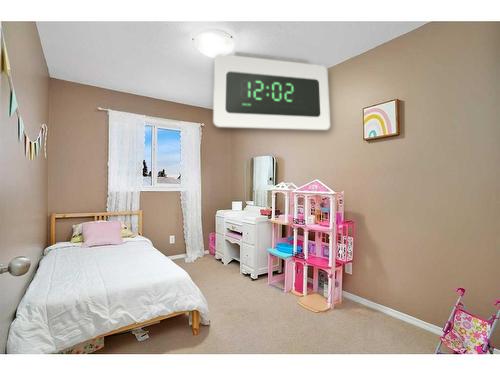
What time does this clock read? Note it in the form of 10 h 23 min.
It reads 12 h 02 min
